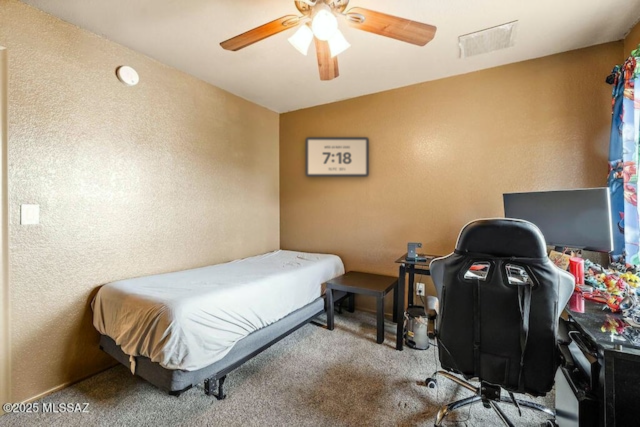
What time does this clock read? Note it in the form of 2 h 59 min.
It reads 7 h 18 min
